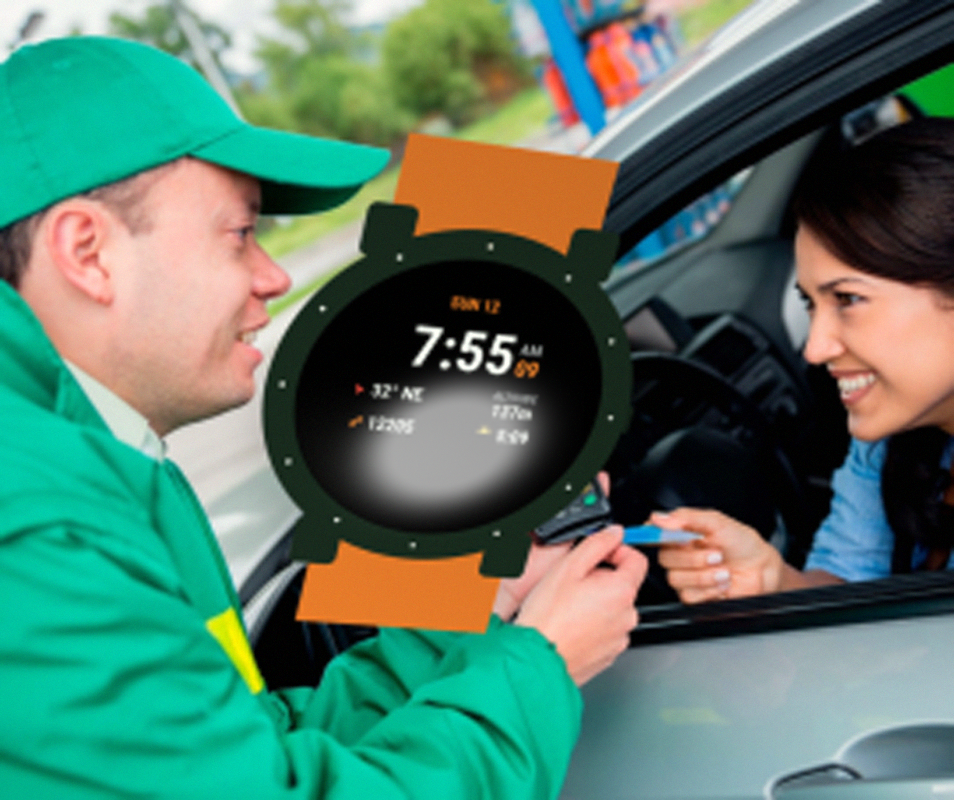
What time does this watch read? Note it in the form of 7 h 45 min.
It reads 7 h 55 min
